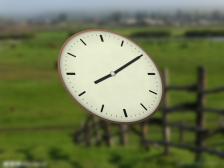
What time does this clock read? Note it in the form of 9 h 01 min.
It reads 8 h 10 min
